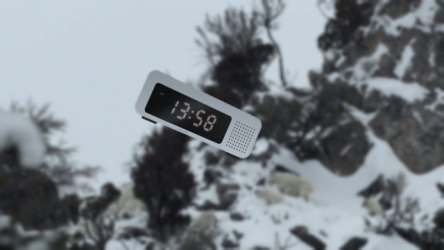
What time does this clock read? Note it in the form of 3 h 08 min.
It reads 13 h 58 min
